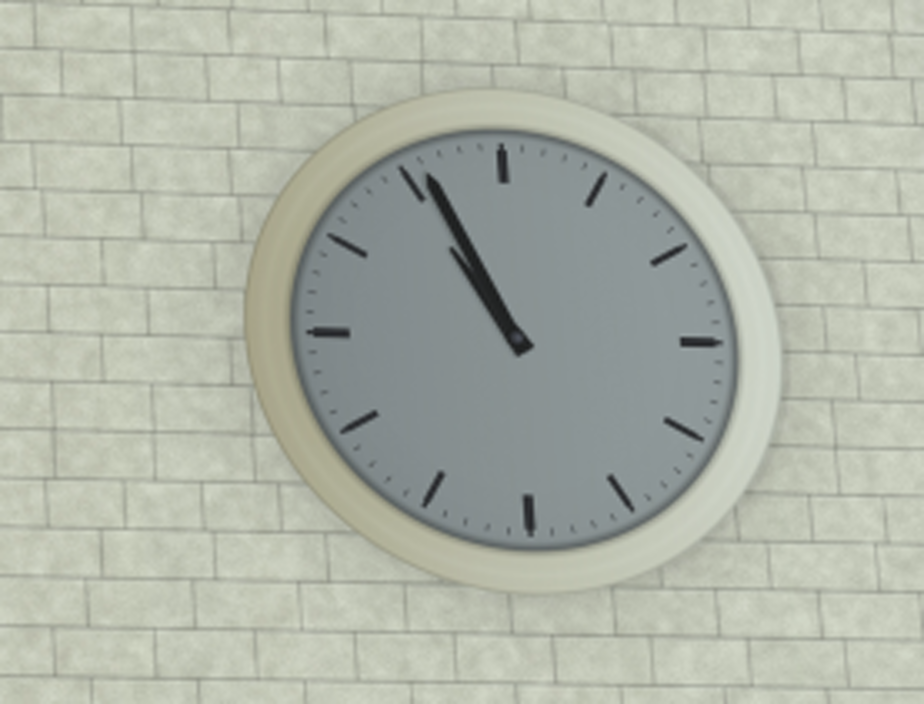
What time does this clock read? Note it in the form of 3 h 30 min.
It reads 10 h 56 min
